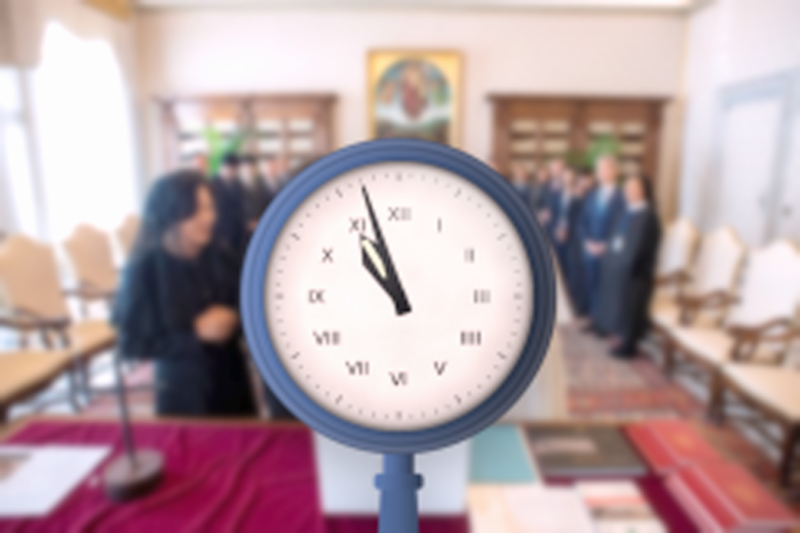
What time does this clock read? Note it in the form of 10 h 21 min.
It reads 10 h 57 min
